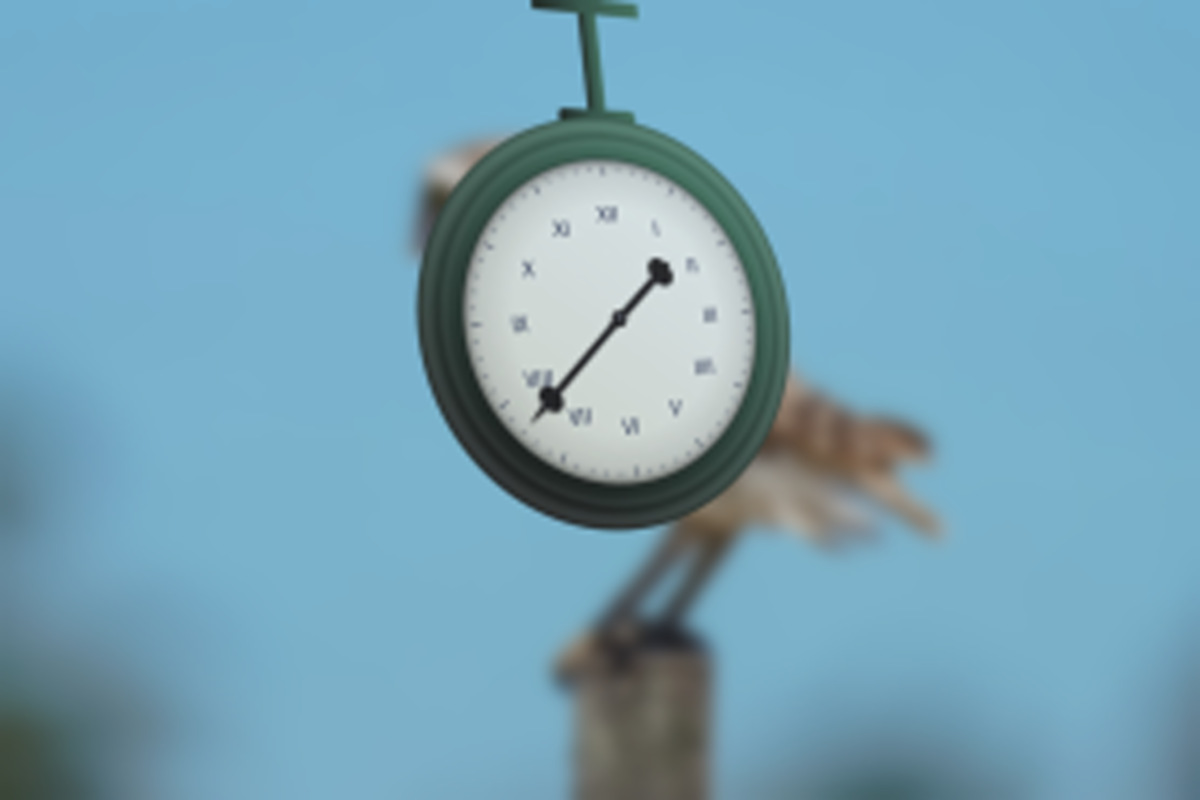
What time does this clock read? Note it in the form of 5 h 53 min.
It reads 1 h 38 min
